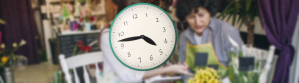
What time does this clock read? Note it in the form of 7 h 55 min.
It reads 4 h 47 min
